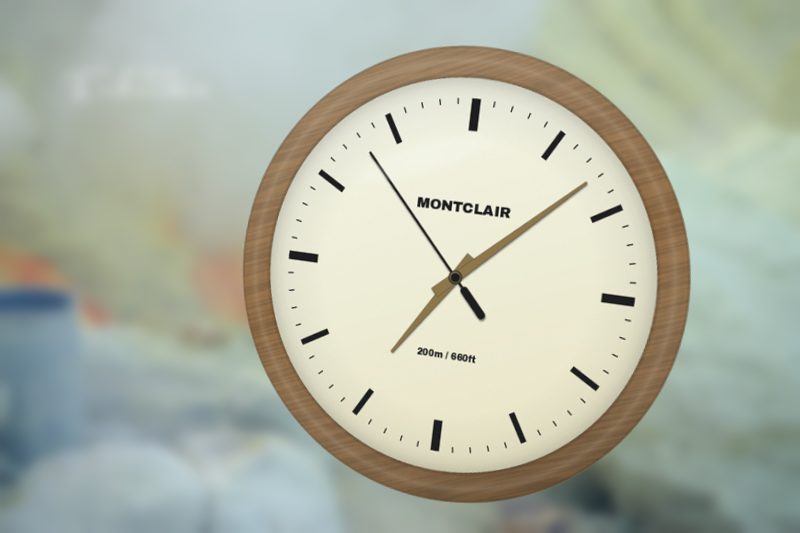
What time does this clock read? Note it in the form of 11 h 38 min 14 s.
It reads 7 h 07 min 53 s
